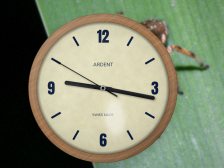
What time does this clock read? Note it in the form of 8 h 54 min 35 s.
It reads 9 h 16 min 50 s
